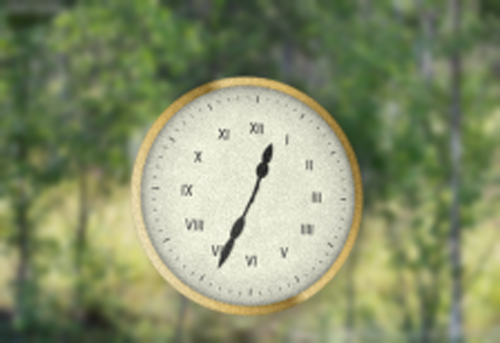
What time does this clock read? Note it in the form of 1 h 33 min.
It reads 12 h 34 min
